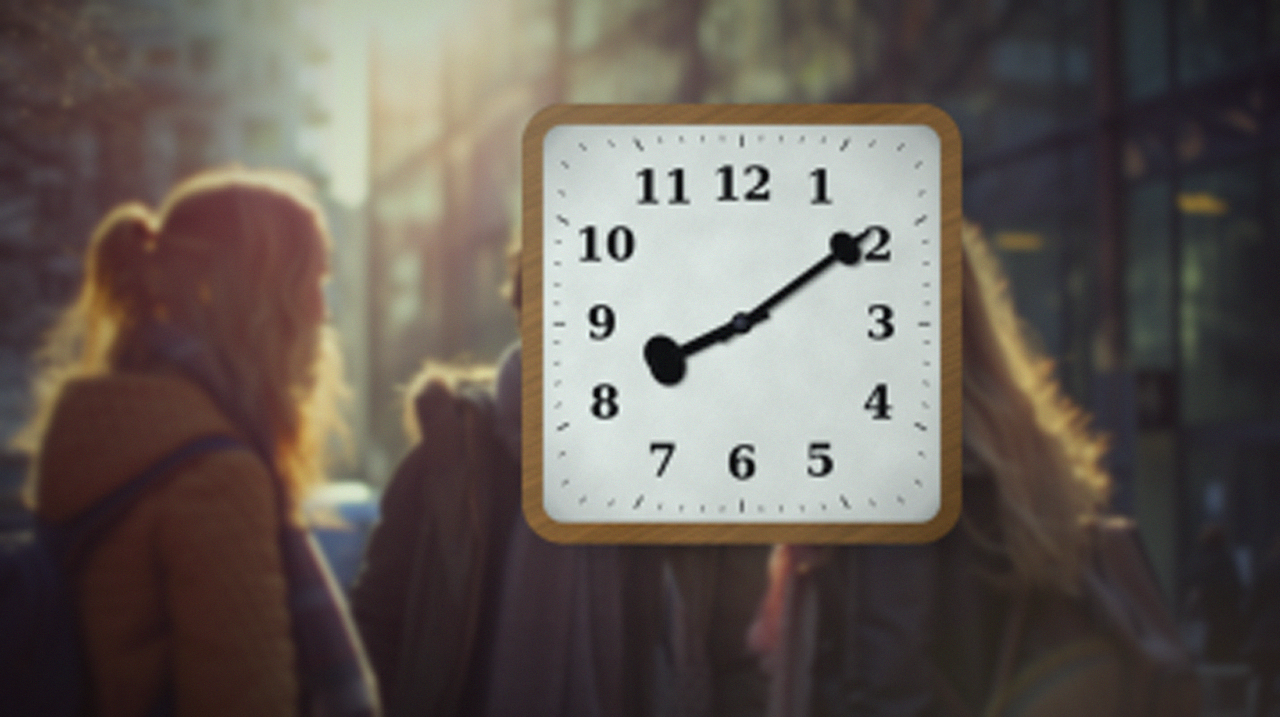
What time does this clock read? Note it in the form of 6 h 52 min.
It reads 8 h 09 min
